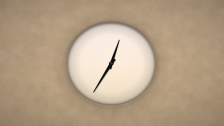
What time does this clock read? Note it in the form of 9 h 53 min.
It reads 12 h 35 min
